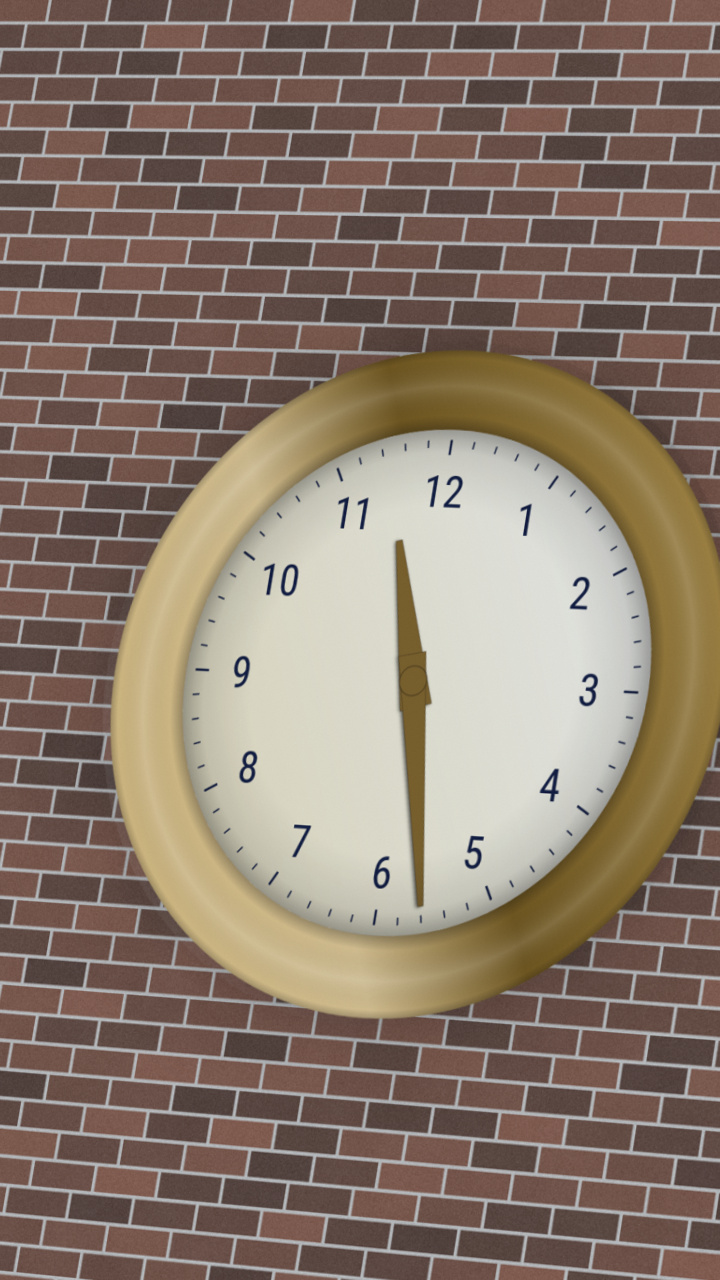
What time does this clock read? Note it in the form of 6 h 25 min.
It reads 11 h 28 min
